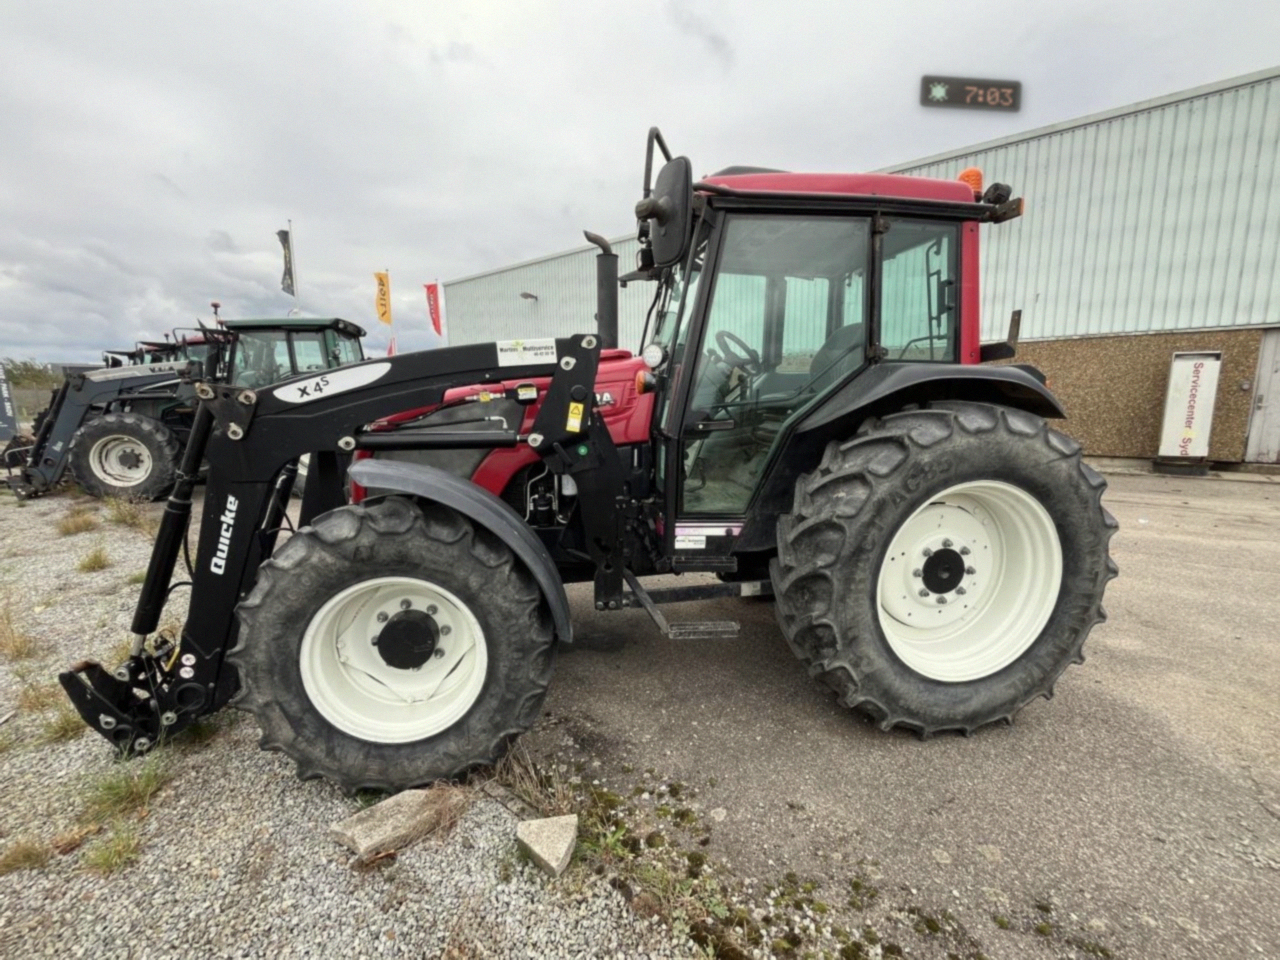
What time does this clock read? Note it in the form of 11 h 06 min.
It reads 7 h 03 min
